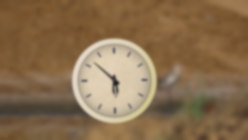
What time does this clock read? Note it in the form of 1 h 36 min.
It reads 5 h 52 min
